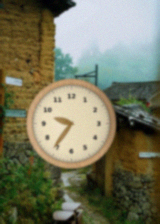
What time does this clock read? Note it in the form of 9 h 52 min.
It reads 9 h 36 min
